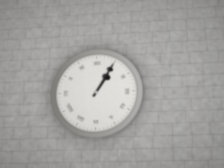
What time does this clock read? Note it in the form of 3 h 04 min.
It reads 1 h 05 min
